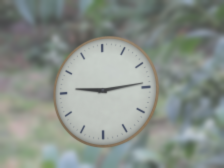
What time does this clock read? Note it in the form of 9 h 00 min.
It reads 9 h 14 min
